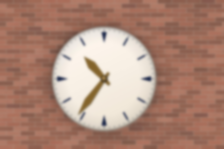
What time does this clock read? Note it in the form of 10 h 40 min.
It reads 10 h 36 min
